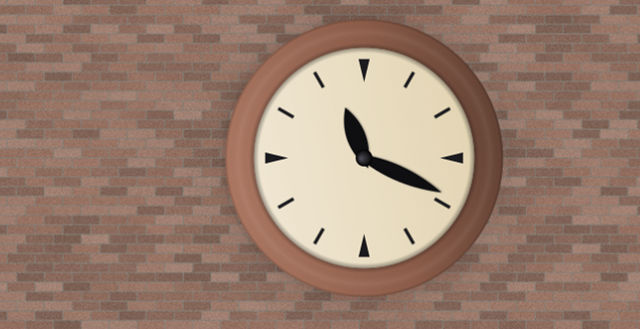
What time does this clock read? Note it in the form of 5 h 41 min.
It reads 11 h 19 min
